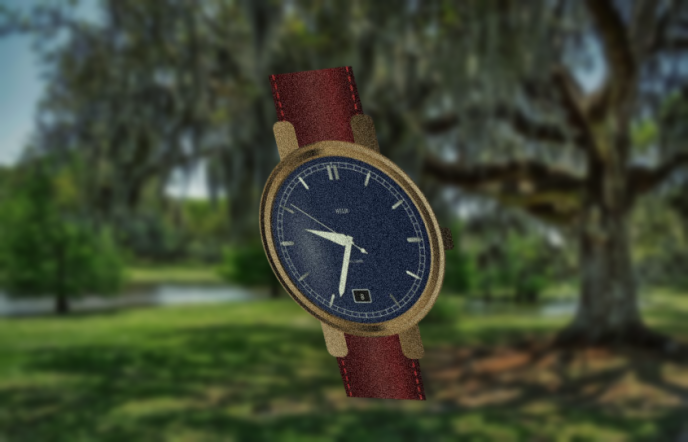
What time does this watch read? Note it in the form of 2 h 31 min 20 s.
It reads 9 h 33 min 51 s
